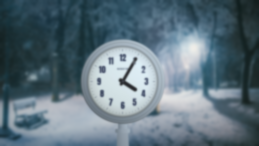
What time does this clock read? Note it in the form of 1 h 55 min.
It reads 4 h 05 min
